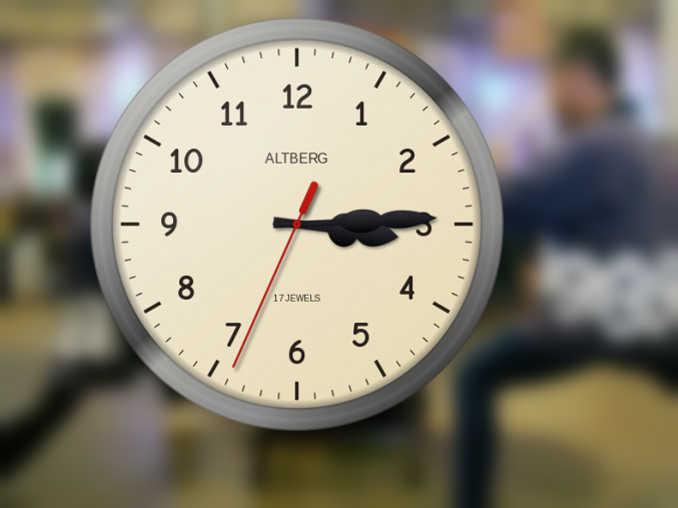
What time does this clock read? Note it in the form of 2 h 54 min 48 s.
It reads 3 h 14 min 34 s
